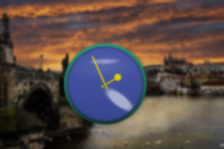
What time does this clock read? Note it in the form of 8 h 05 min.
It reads 1 h 56 min
